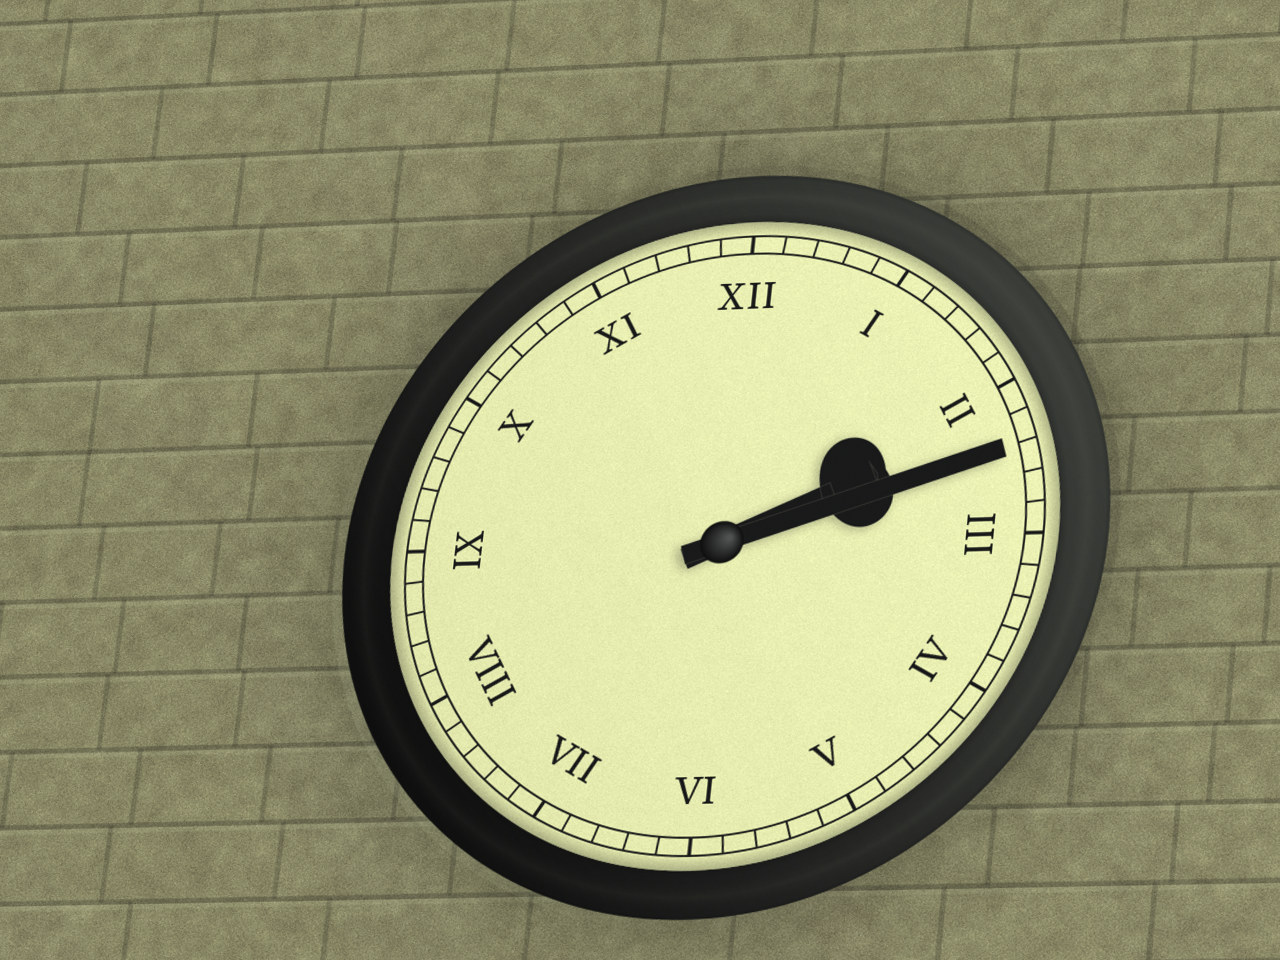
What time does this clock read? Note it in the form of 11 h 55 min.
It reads 2 h 12 min
